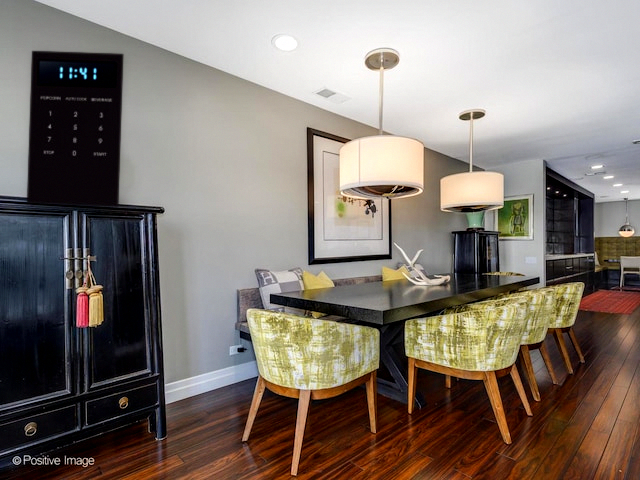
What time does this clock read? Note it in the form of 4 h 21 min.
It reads 11 h 41 min
